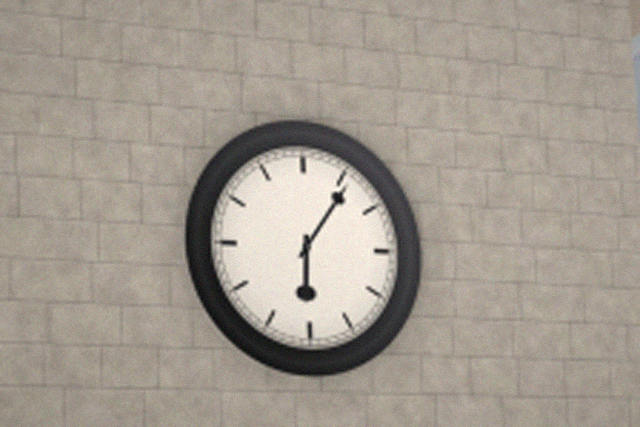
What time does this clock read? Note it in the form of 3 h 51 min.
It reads 6 h 06 min
